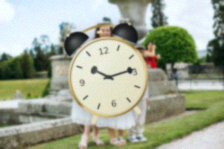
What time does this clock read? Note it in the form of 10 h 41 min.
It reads 10 h 14 min
